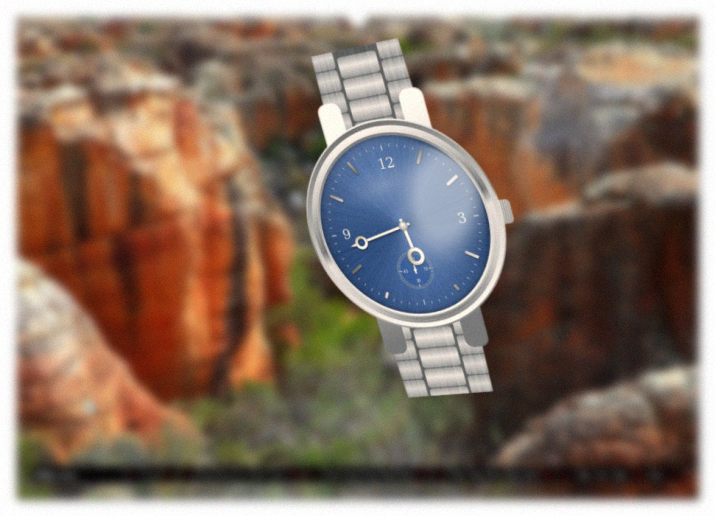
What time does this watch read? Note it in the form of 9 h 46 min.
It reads 5 h 43 min
